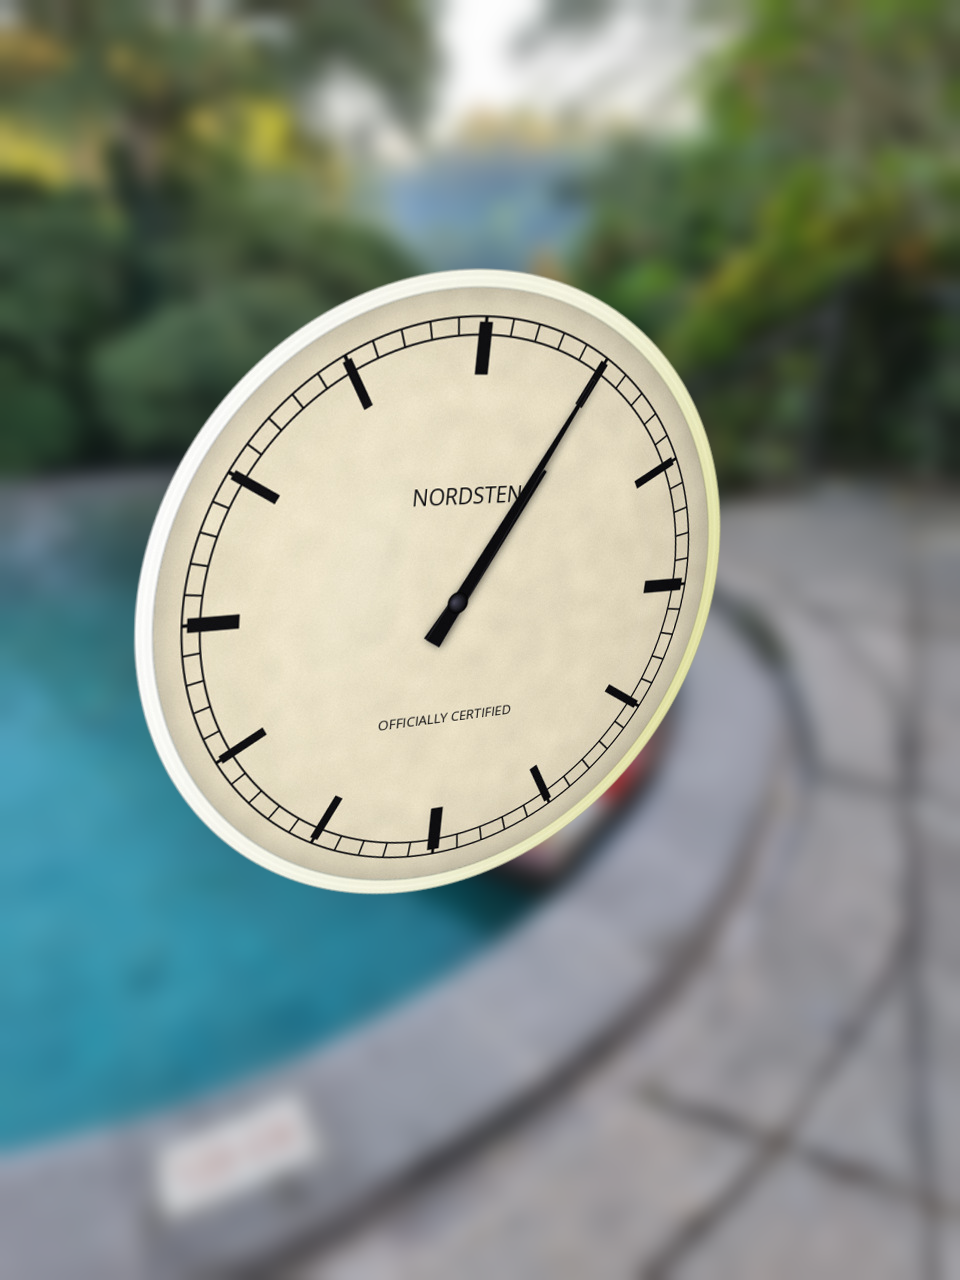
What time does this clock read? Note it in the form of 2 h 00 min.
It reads 1 h 05 min
